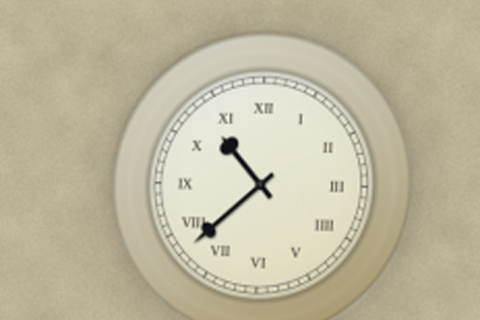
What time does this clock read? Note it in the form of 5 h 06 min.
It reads 10 h 38 min
